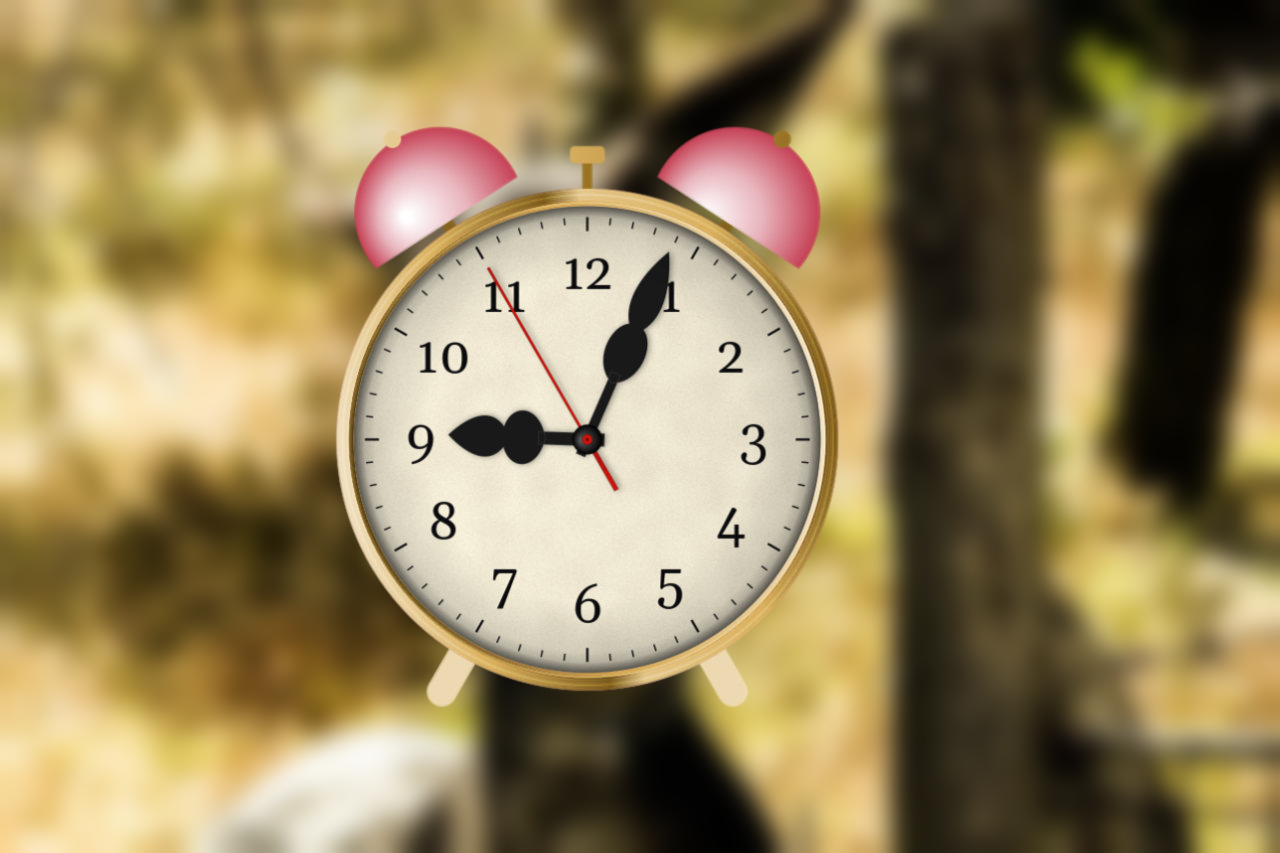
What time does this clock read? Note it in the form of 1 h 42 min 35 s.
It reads 9 h 03 min 55 s
